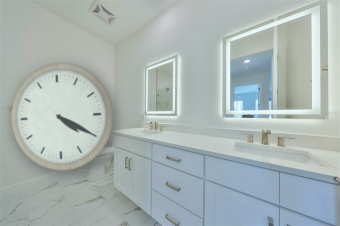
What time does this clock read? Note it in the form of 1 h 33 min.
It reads 4 h 20 min
